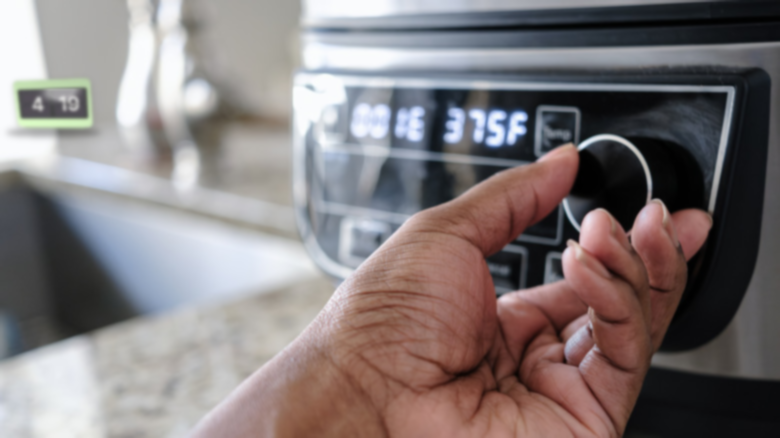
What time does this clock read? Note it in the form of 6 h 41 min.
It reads 4 h 19 min
